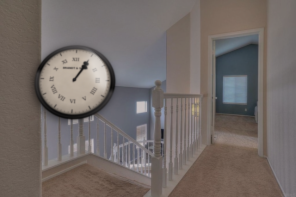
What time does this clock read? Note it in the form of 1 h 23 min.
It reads 1 h 05 min
